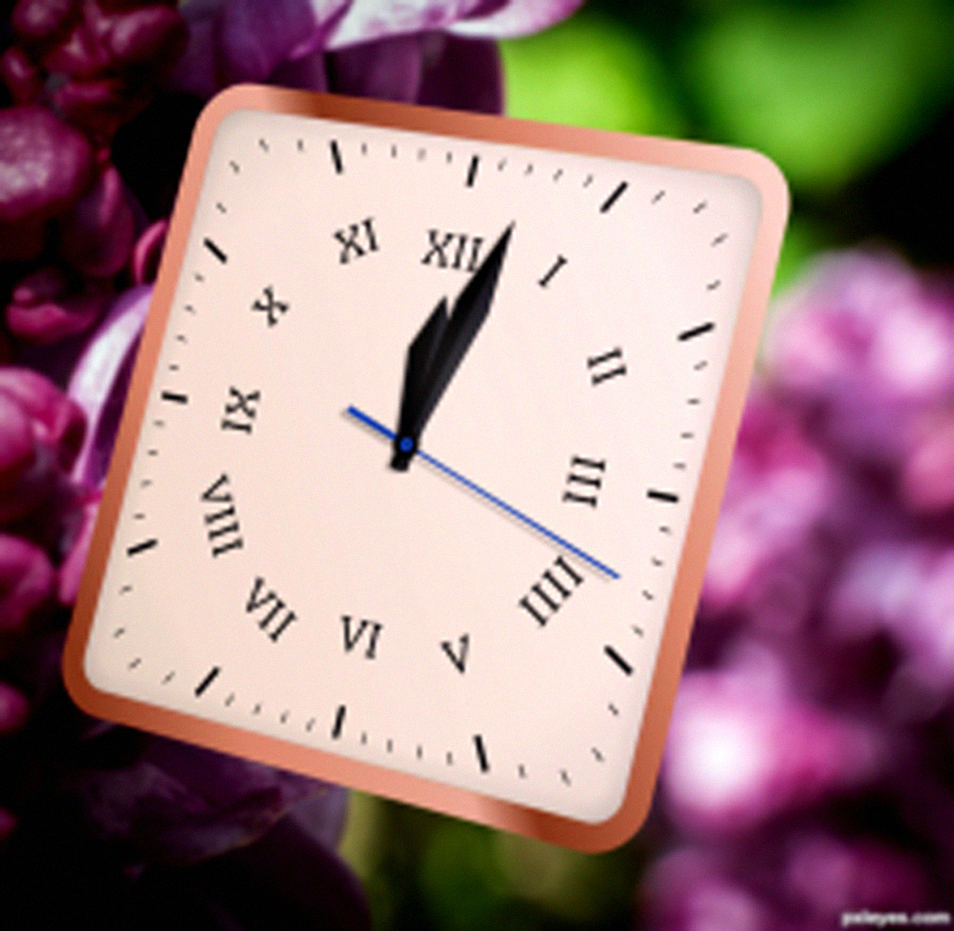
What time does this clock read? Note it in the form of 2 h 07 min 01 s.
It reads 12 h 02 min 18 s
